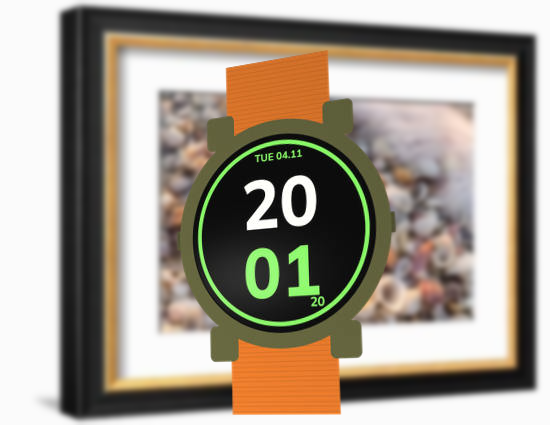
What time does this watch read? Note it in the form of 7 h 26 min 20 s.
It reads 20 h 01 min 20 s
